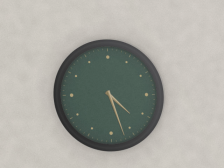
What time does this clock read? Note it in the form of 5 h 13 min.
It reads 4 h 27 min
